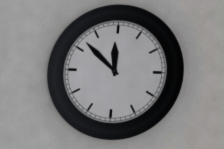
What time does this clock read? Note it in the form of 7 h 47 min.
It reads 11 h 52 min
